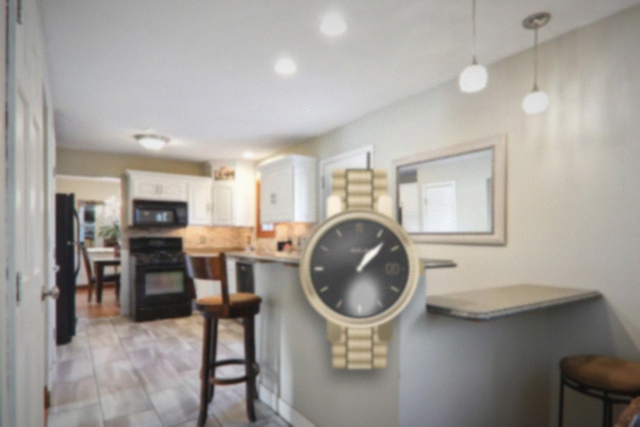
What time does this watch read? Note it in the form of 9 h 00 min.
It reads 1 h 07 min
